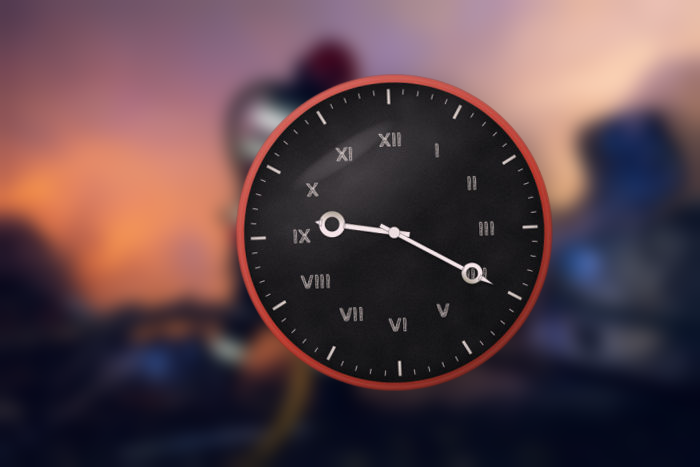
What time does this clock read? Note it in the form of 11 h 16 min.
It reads 9 h 20 min
